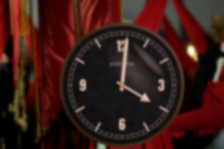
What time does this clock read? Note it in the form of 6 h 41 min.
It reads 4 h 01 min
